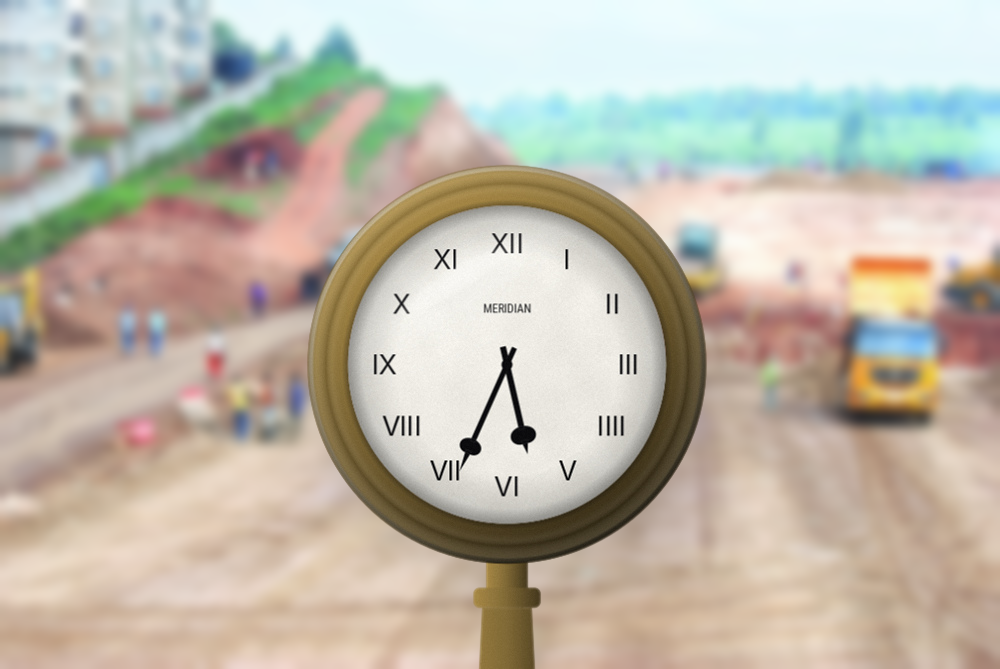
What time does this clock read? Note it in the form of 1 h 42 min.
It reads 5 h 34 min
